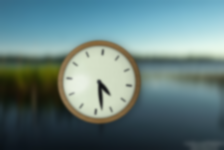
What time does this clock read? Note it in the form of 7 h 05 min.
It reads 4 h 28 min
